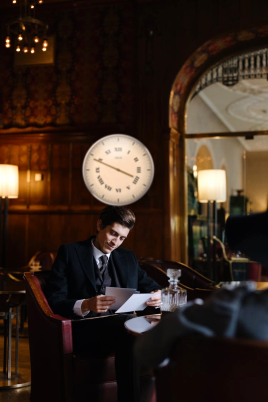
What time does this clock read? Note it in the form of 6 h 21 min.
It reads 3 h 49 min
